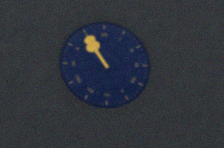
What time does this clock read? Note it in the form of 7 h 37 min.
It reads 10 h 55 min
